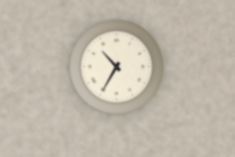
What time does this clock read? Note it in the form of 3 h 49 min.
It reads 10 h 35 min
